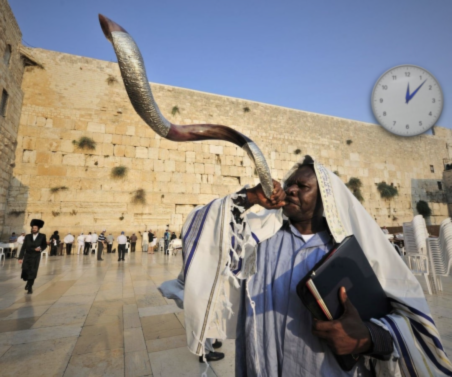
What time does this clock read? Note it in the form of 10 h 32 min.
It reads 12 h 07 min
